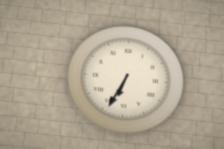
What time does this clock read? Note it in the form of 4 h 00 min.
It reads 6 h 34 min
